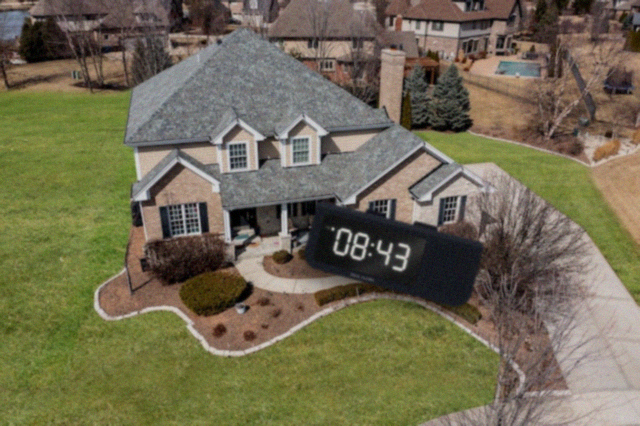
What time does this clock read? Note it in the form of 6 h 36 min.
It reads 8 h 43 min
